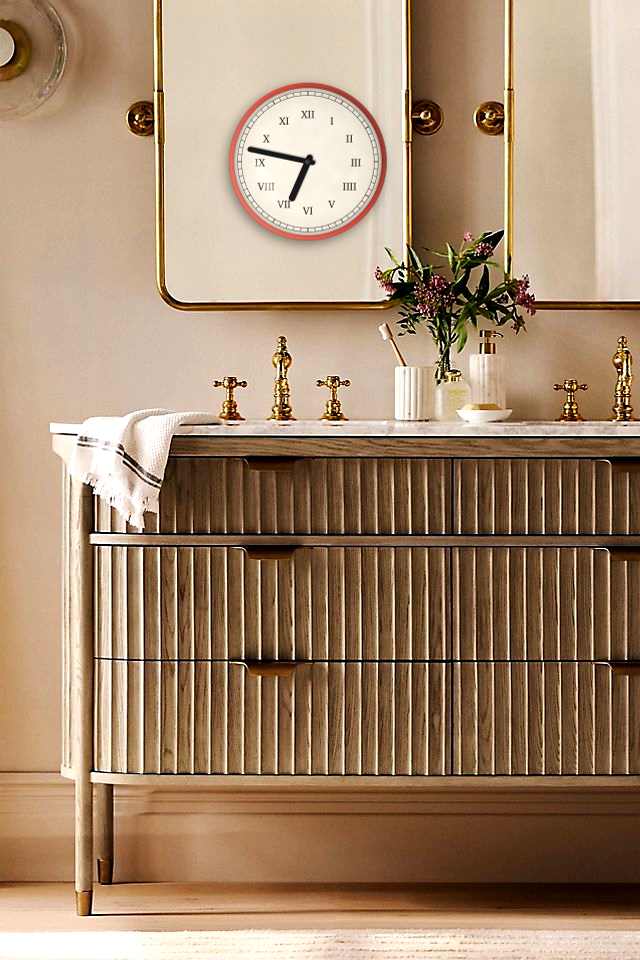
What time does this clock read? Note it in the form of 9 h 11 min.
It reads 6 h 47 min
